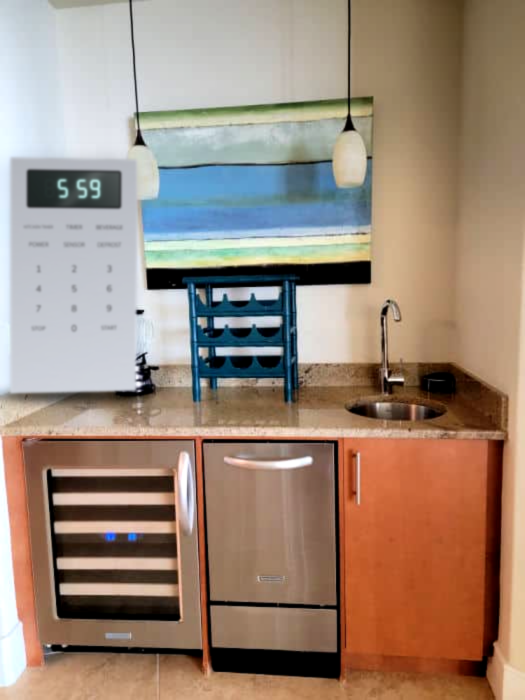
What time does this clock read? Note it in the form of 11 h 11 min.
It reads 5 h 59 min
